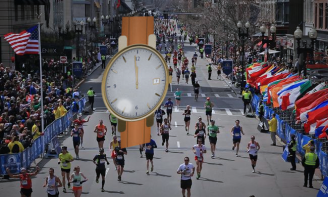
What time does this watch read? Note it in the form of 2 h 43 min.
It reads 11 h 59 min
